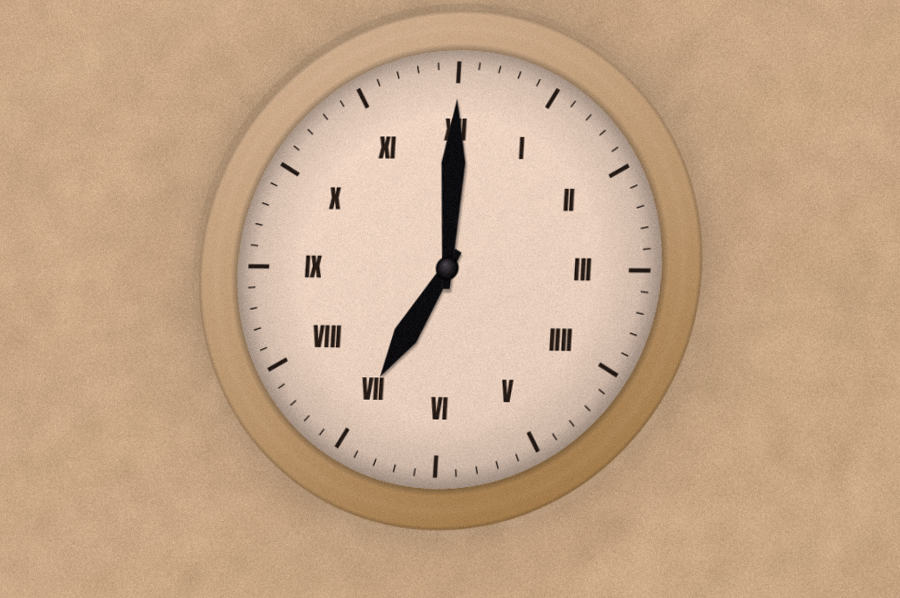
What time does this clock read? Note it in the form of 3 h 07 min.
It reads 7 h 00 min
